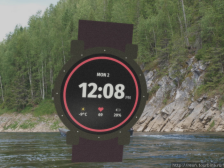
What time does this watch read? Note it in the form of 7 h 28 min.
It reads 12 h 08 min
